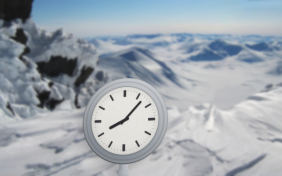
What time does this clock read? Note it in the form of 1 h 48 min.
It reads 8 h 07 min
